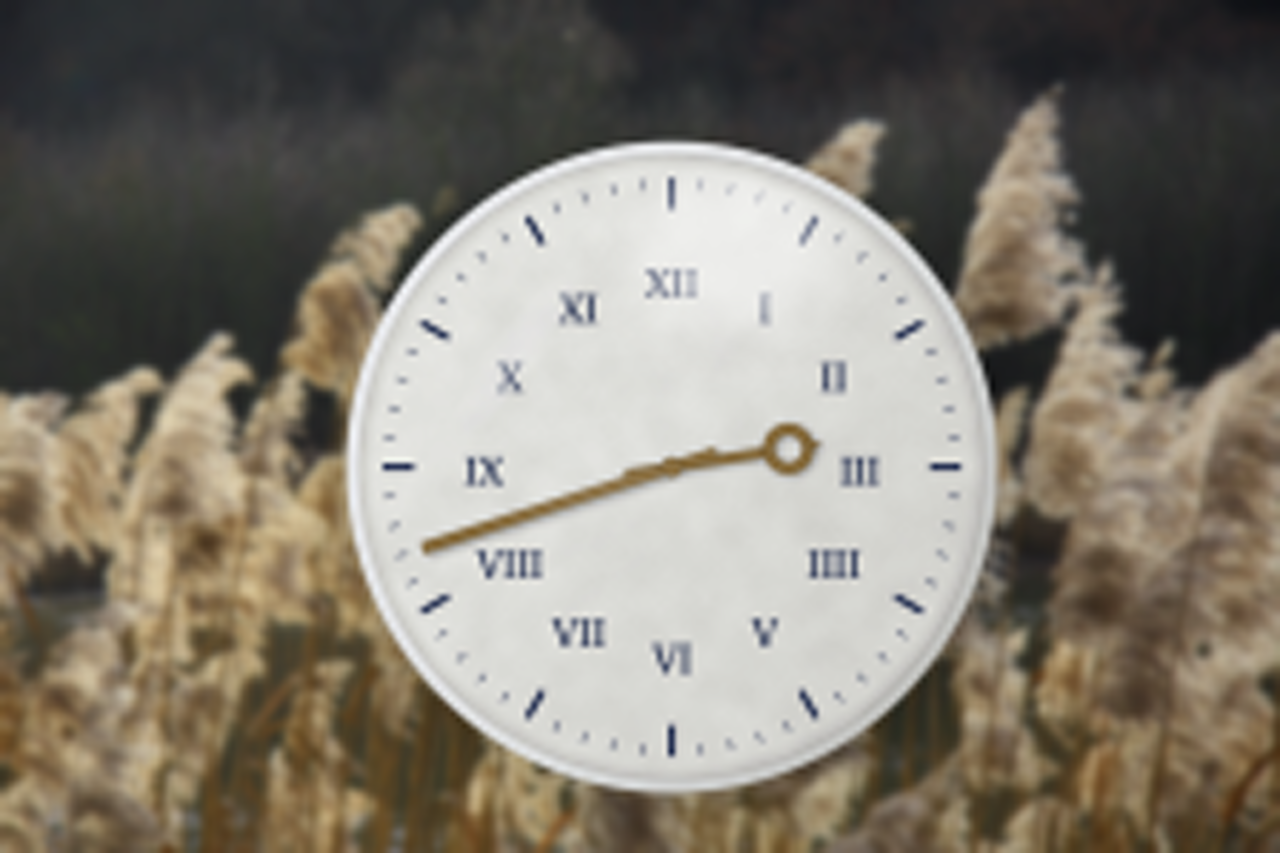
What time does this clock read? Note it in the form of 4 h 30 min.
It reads 2 h 42 min
